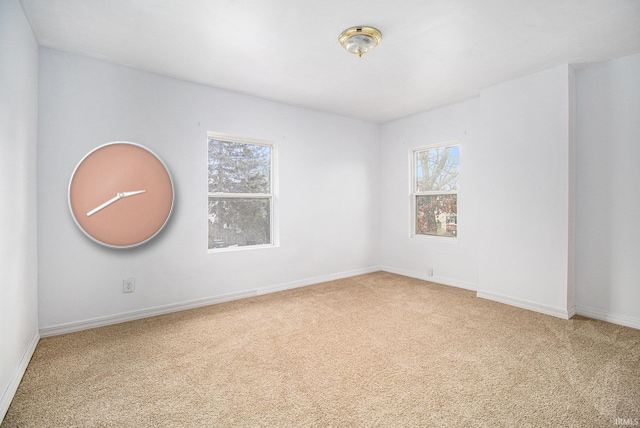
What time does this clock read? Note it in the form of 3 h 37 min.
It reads 2 h 40 min
